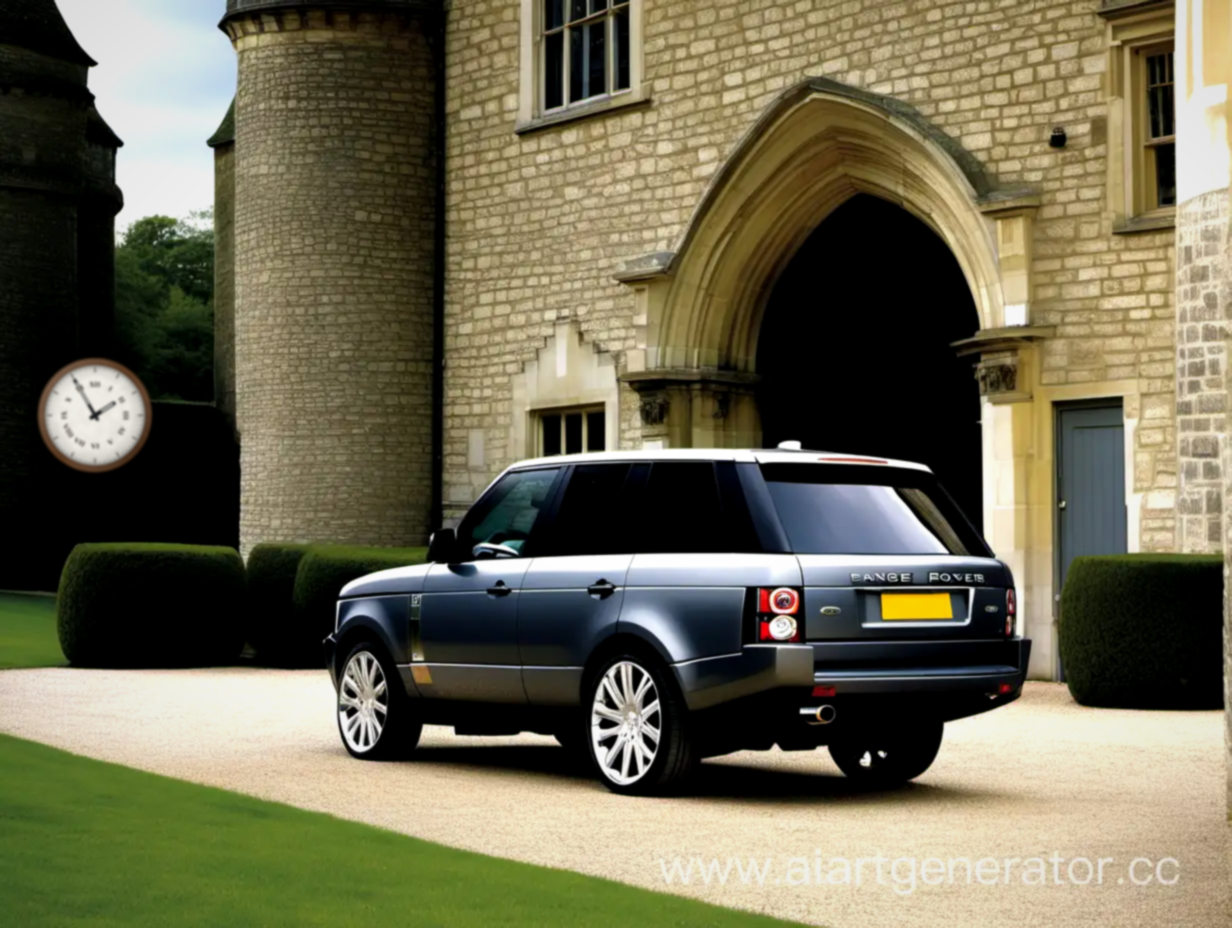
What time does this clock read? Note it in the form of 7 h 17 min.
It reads 1 h 55 min
